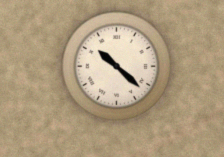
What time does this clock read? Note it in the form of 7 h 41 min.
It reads 10 h 22 min
